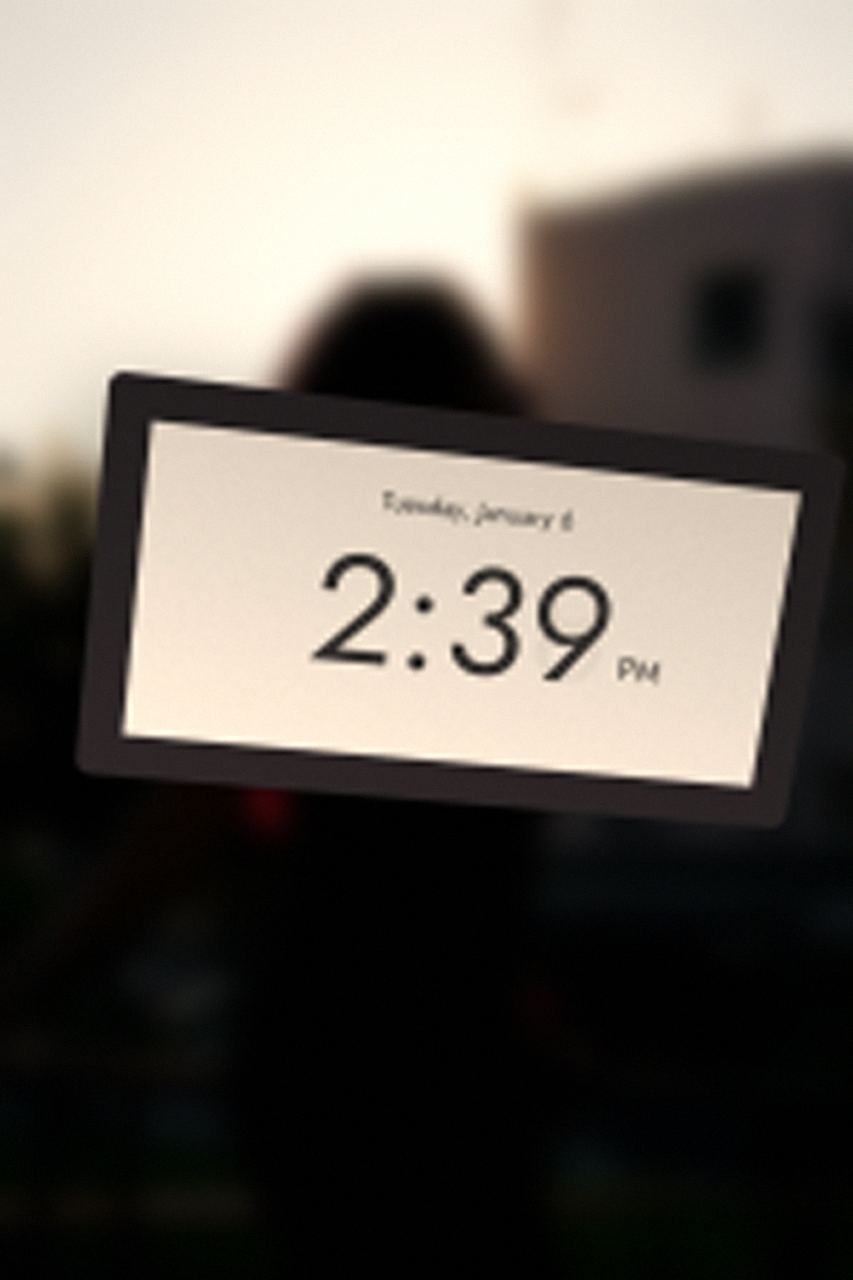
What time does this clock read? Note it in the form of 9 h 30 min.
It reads 2 h 39 min
